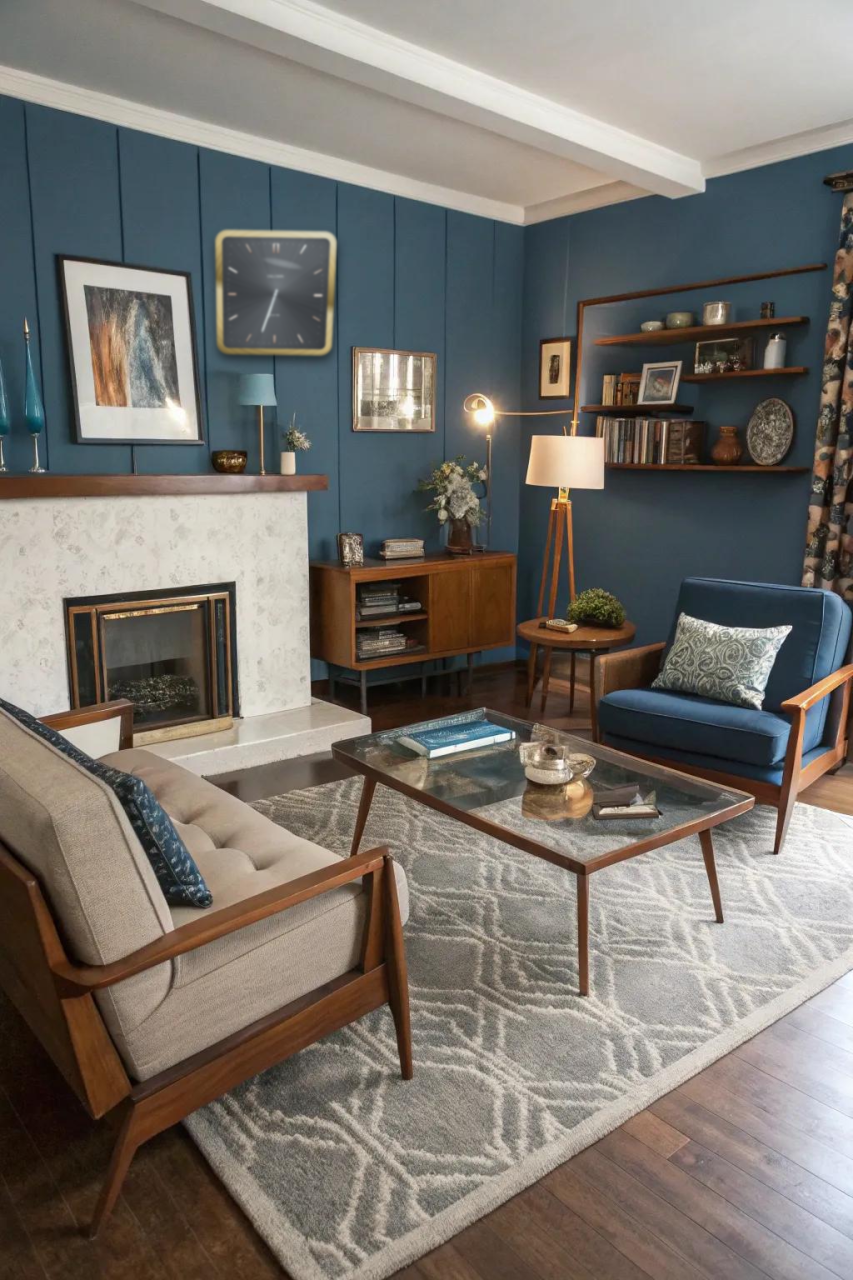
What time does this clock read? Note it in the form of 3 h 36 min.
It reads 6 h 33 min
